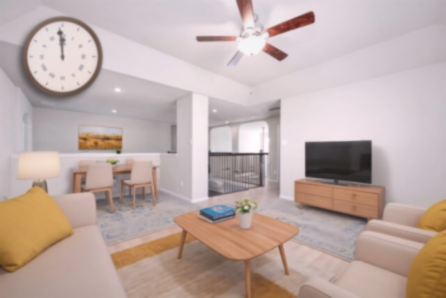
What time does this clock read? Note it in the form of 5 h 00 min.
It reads 11 h 59 min
